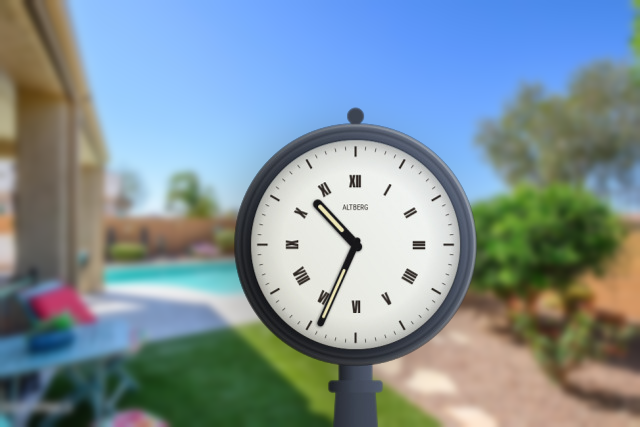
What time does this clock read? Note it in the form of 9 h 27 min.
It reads 10 h 34 min
